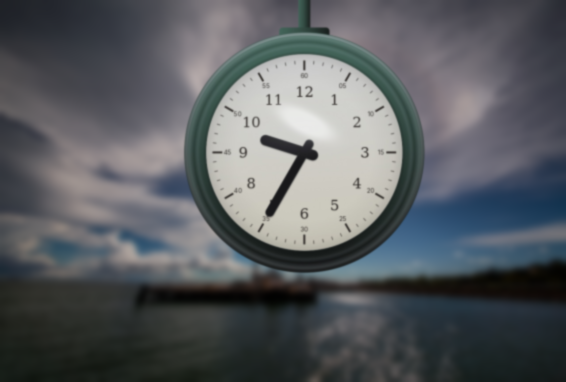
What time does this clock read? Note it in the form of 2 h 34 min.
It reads 9 h 35 min
